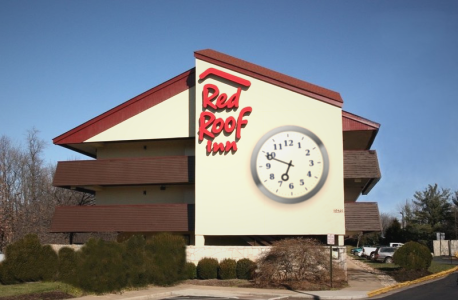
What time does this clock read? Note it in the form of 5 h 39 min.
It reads 6 h 49 min
